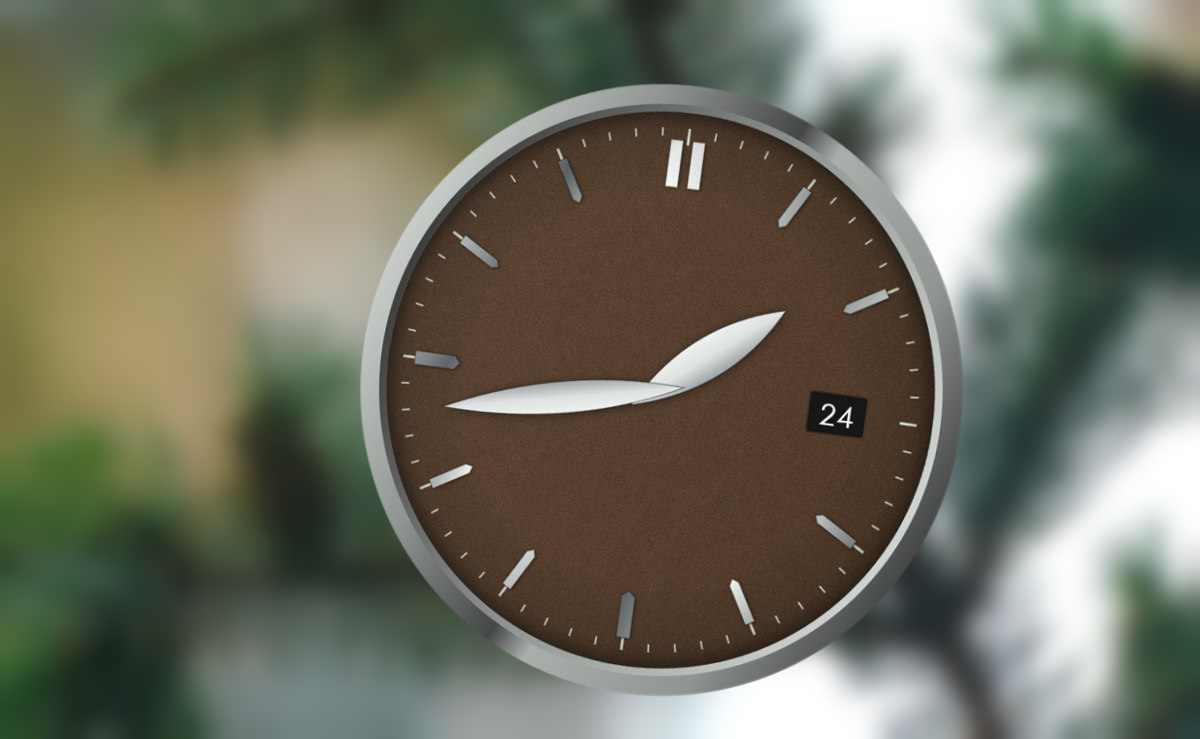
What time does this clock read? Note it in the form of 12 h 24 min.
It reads 1 h 43 min
